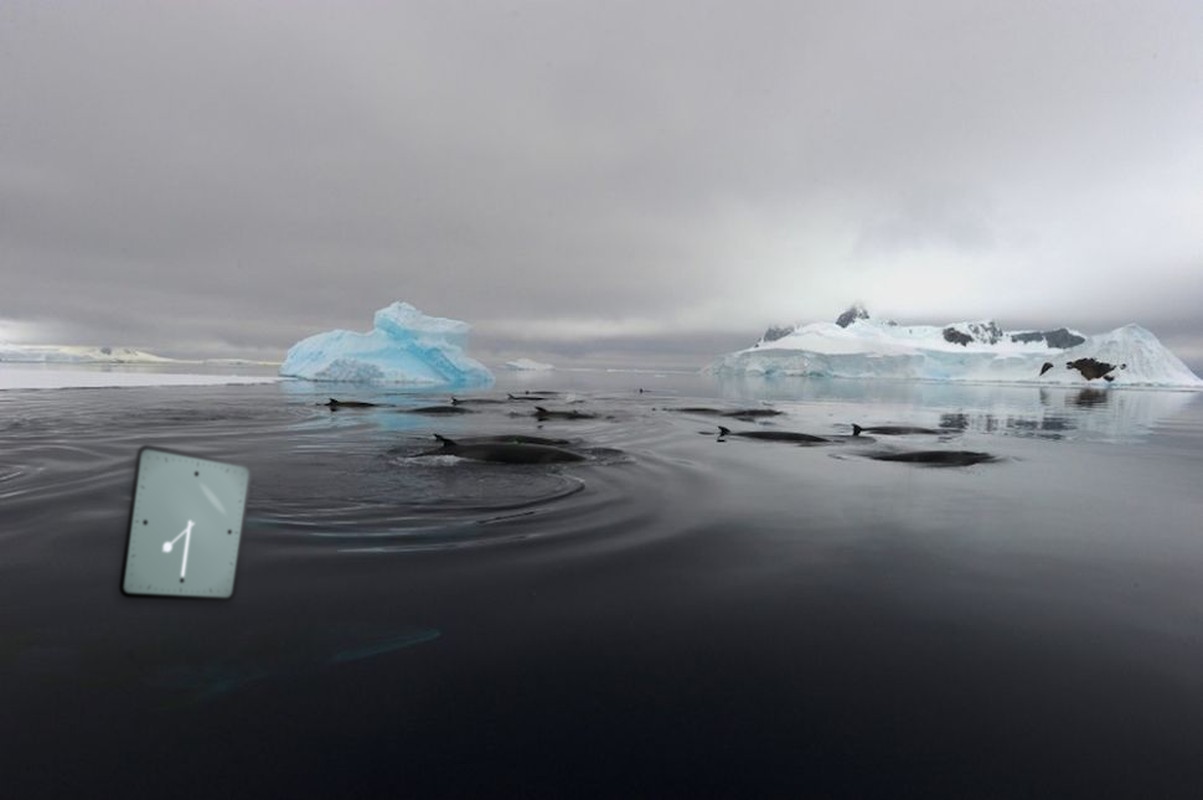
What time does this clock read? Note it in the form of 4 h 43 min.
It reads 7 h 30 min
